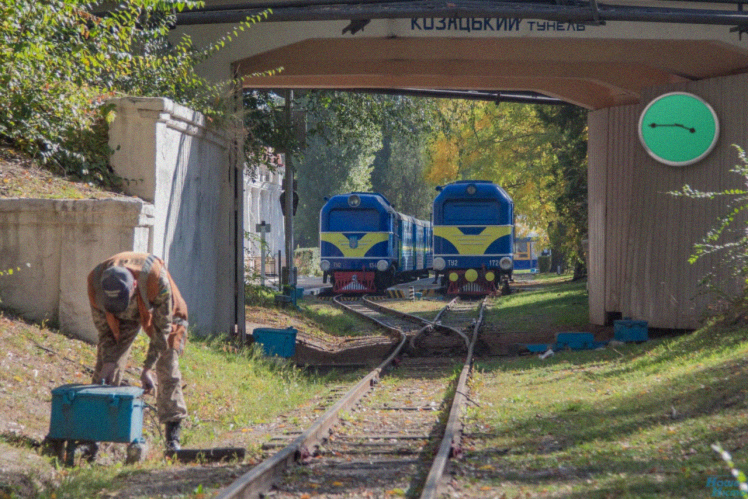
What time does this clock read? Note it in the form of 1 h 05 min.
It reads 3 h 45 min
